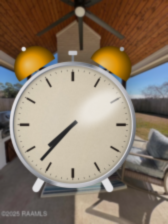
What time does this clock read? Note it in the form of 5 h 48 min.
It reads 7 h 37 min
